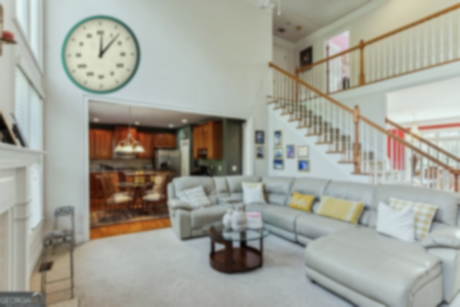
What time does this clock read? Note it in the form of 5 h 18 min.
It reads 12 h 07 min
